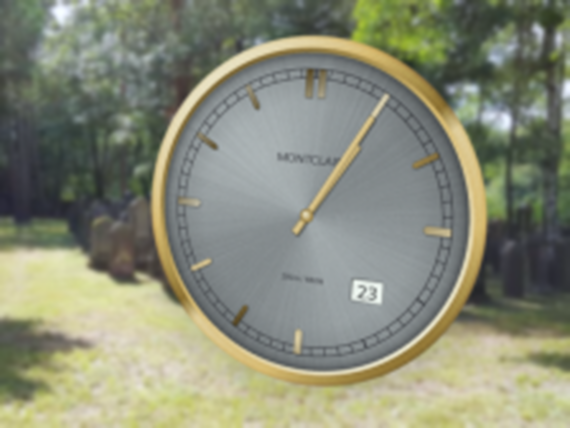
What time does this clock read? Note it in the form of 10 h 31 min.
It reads 1 h 05 min
